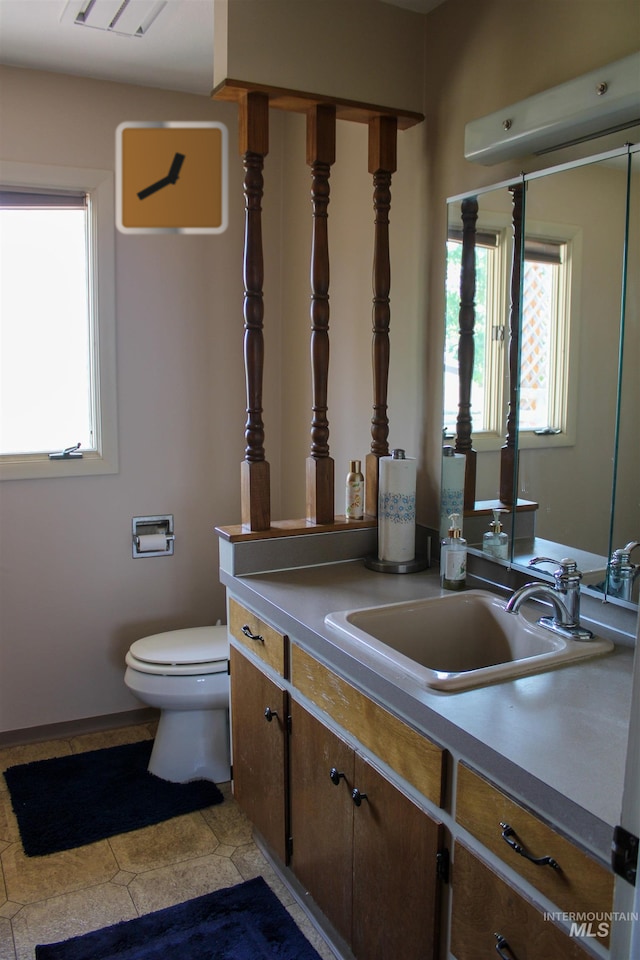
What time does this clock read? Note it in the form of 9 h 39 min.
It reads 12 h 40 min
